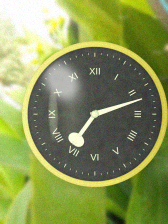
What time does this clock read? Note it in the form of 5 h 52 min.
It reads 7 h 12 min
